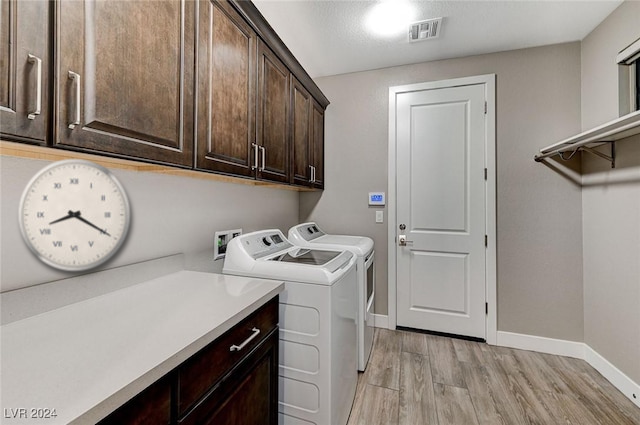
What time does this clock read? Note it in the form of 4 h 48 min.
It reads 8 h 20 min
